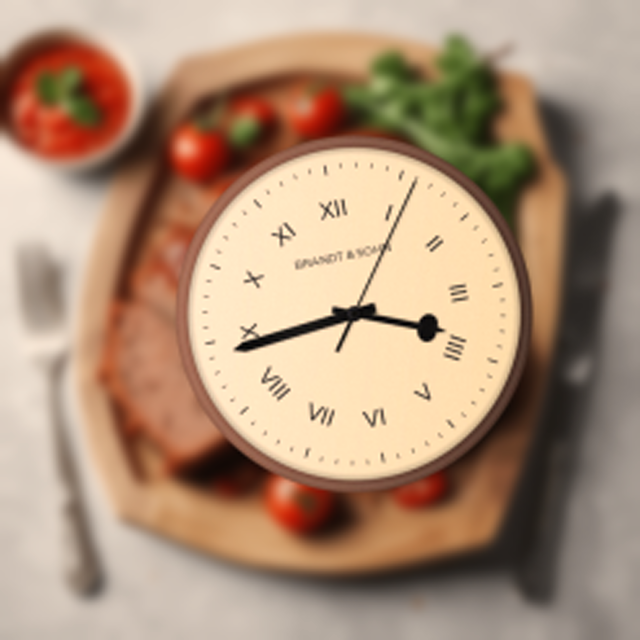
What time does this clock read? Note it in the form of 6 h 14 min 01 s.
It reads 3 h 44 min 06 s
